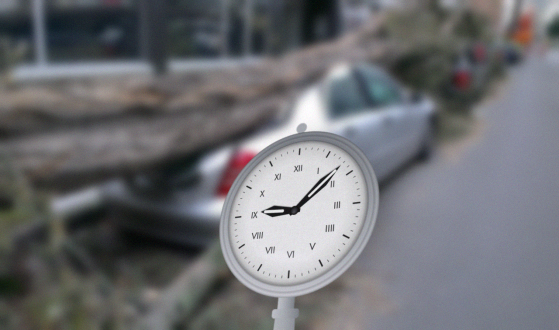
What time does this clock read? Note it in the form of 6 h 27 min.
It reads 9 h 08 min
